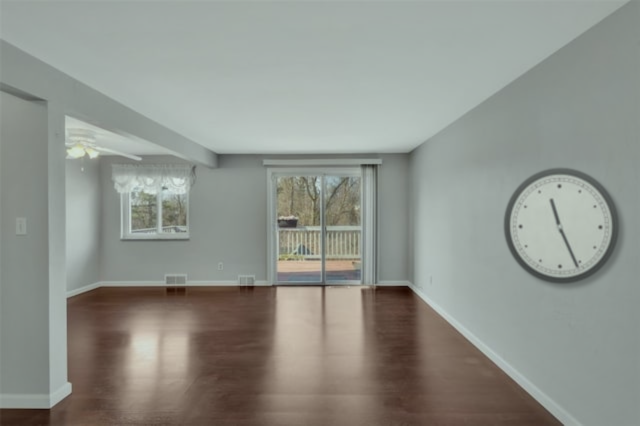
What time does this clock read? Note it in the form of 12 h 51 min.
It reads 11 h 26 min
